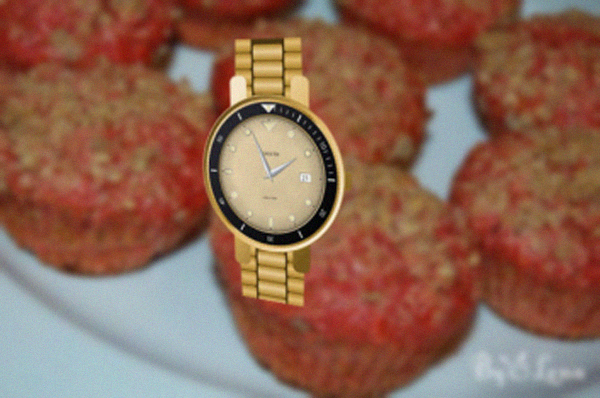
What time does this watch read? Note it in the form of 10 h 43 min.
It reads 1 h 56 min
